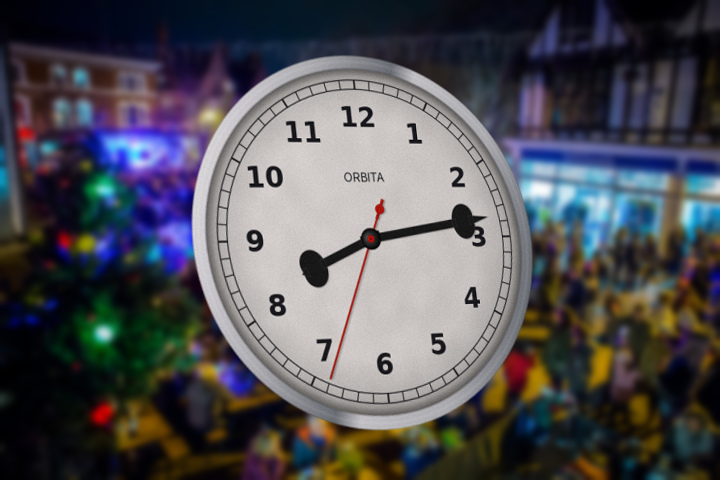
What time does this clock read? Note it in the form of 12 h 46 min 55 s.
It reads 8 h 13 min 34 s
